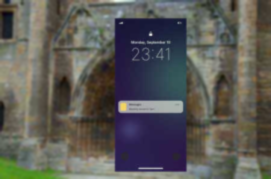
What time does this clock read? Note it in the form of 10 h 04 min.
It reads 23 h 41 min
